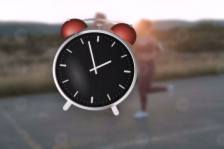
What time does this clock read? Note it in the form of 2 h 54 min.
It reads 1 h 57 min
